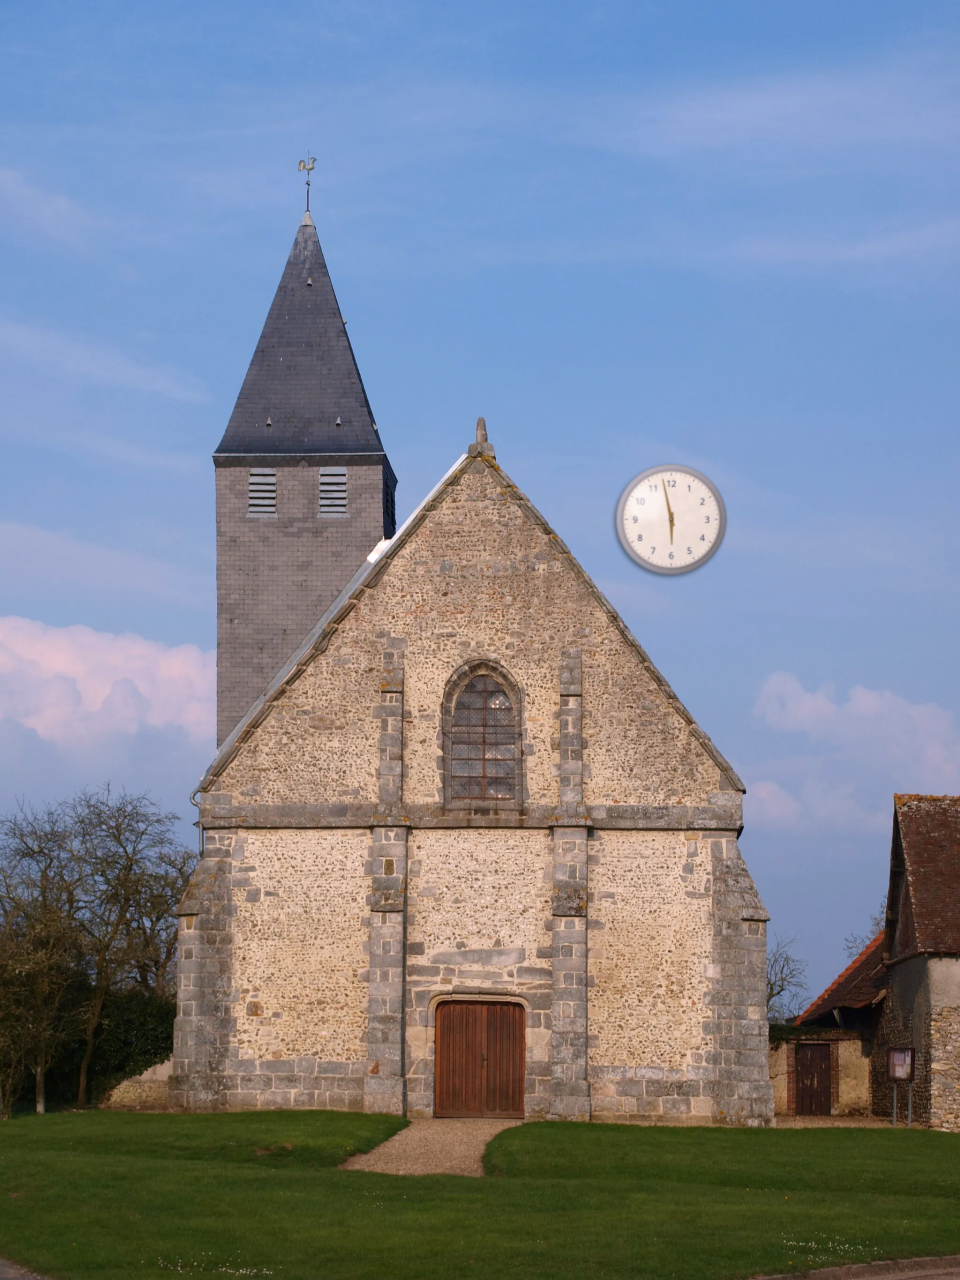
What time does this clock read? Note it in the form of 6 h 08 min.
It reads 5 h 58 min
